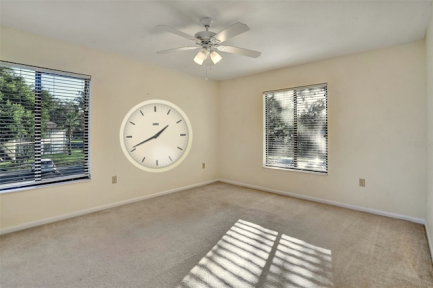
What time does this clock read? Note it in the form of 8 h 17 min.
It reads 1 h 41 min
